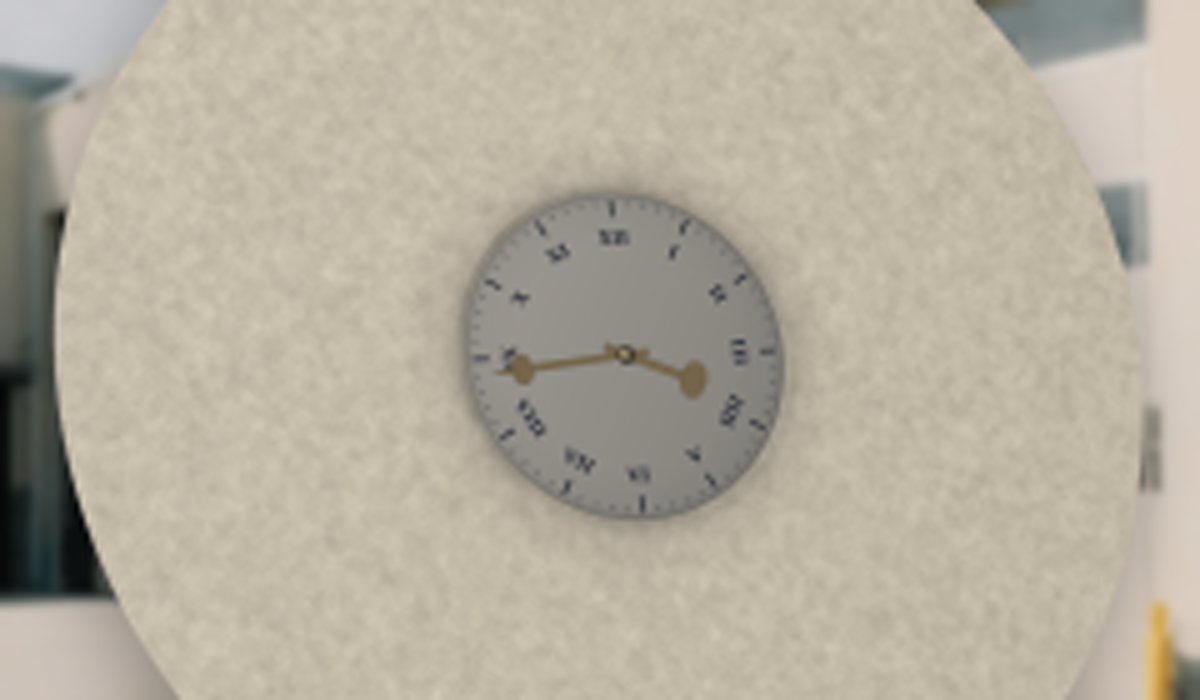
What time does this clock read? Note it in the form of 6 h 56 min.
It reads 3 h 44 min
